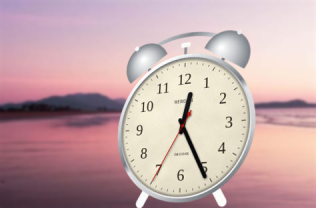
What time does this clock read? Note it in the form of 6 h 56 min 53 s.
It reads 12 h 25 min 35 s
